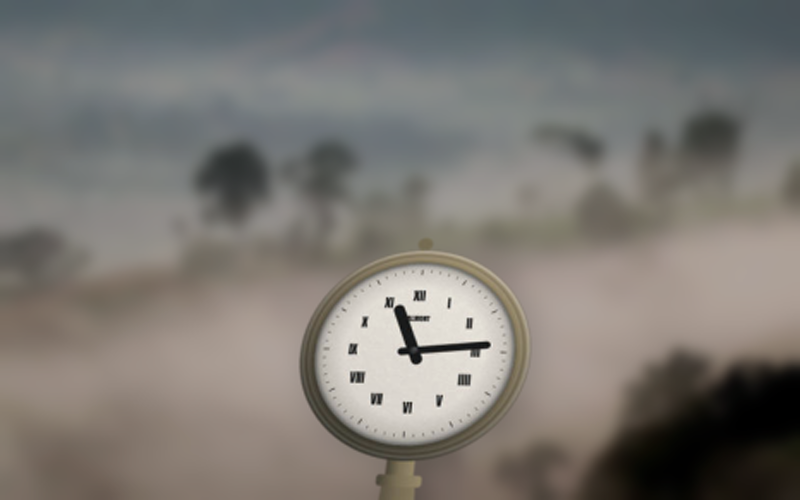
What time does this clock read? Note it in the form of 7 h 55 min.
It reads 11 h 14 min
